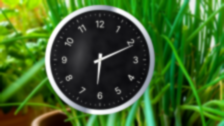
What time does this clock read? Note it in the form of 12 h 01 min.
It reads 6 h 11 min
